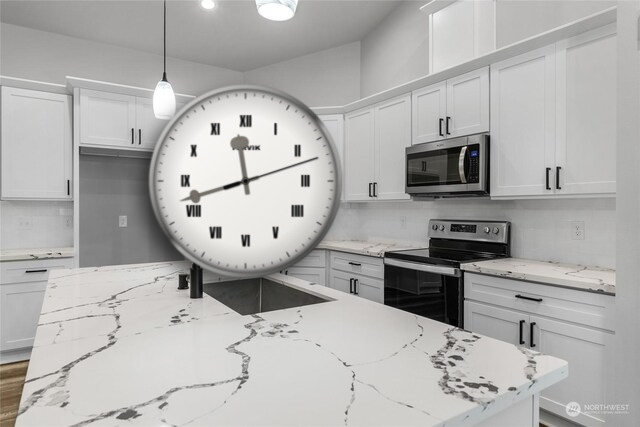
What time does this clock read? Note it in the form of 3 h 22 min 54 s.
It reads 11 h 42 min 12 s
